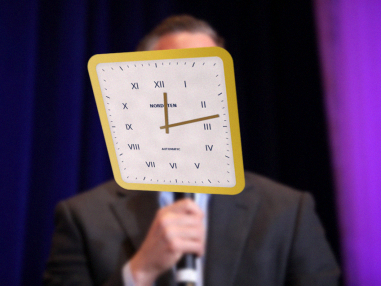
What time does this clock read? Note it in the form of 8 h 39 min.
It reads 12 h 13 min
